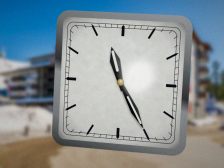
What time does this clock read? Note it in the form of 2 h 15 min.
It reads 11 h 25 min
